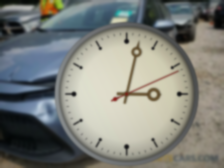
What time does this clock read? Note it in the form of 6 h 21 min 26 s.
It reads 3 h 02 min 11 s
